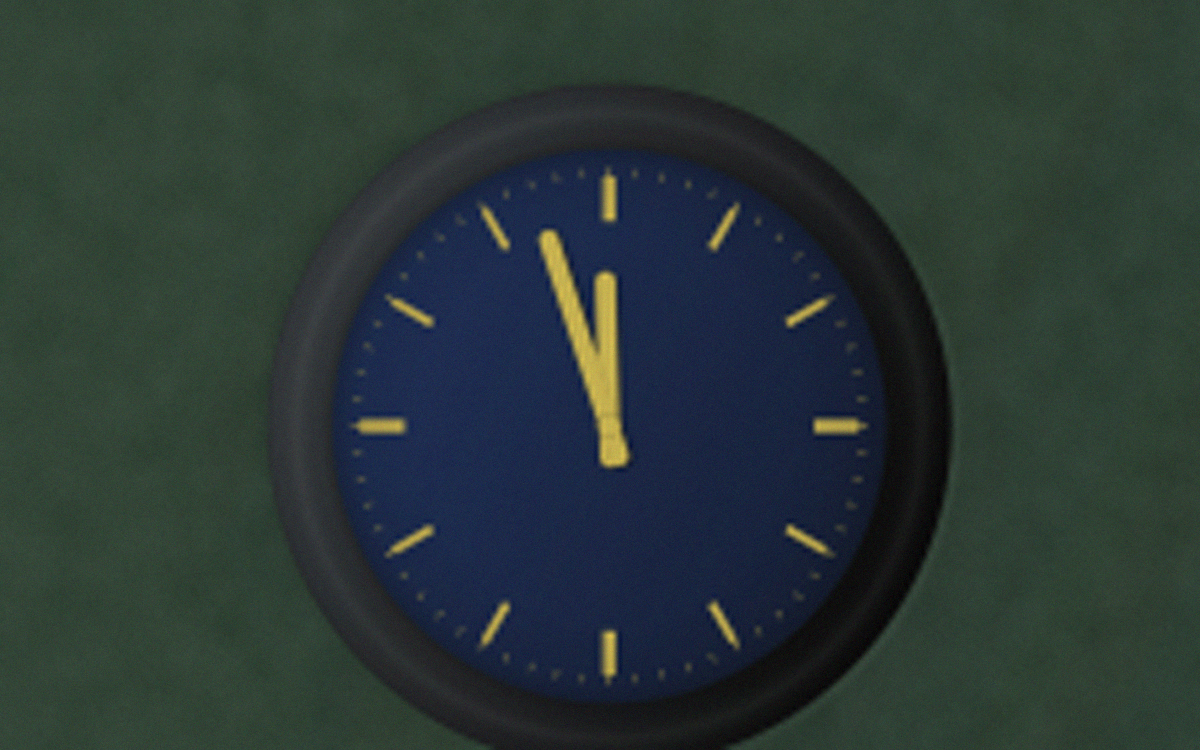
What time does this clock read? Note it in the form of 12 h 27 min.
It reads 11 h 57 min
